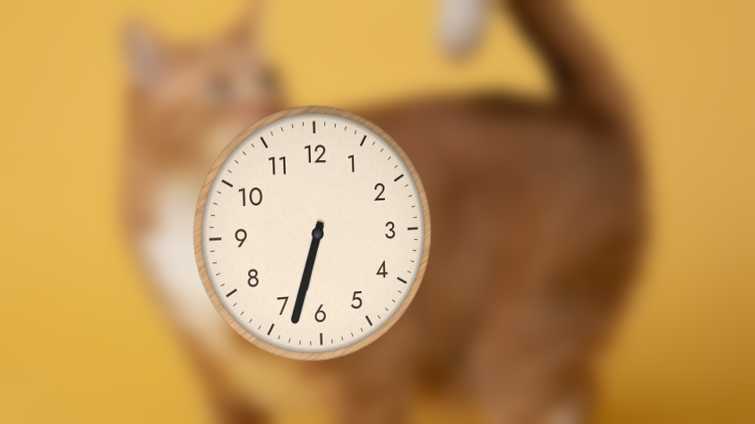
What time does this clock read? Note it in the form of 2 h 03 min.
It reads 6 h 33 min
